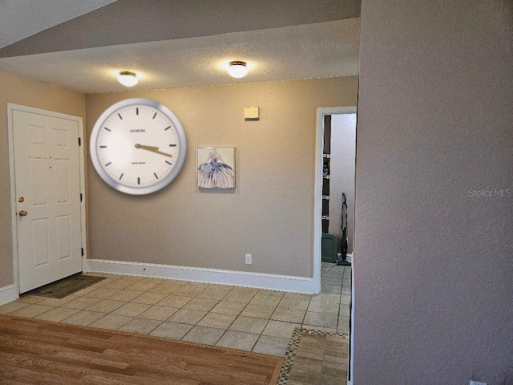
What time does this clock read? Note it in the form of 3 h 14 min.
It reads 3 h 18 min
